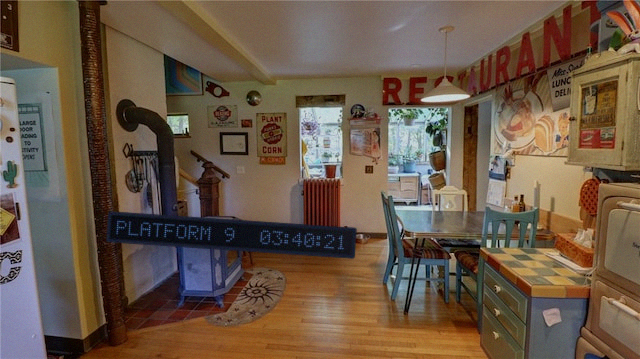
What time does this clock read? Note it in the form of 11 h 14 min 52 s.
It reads 3 h 40 min 21 s
